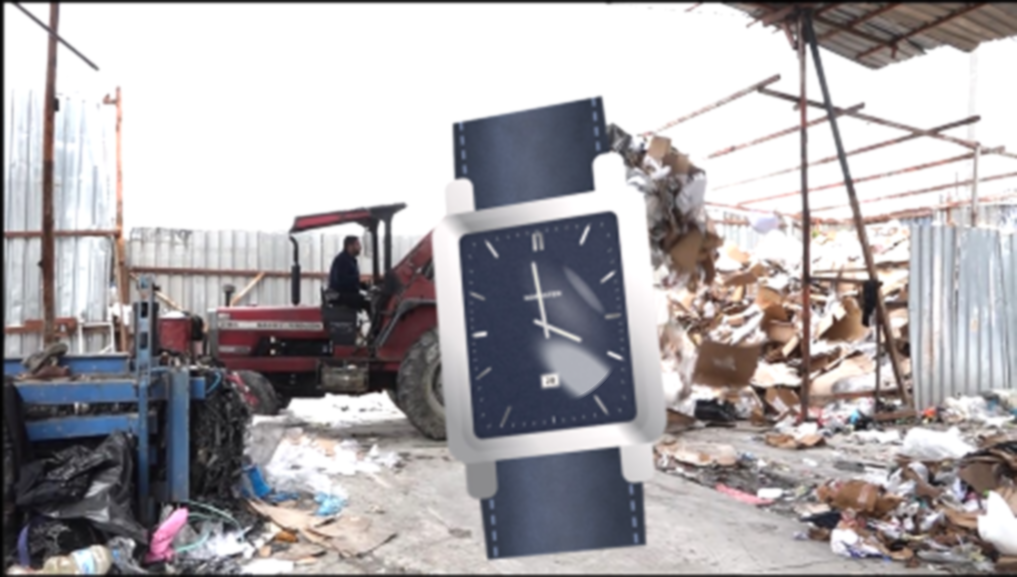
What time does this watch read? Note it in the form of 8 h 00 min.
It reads 3 h 59 min
